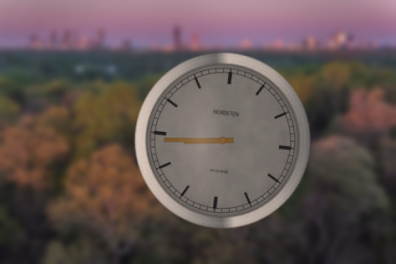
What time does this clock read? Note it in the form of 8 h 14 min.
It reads 8 h 44 min
